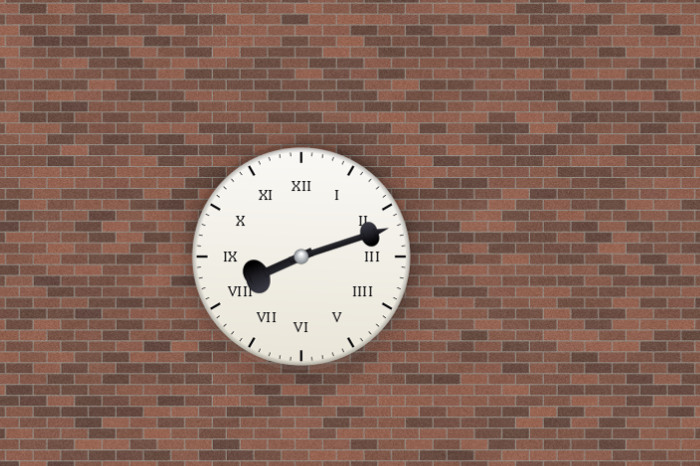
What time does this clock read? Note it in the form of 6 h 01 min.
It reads 8 h 12 min
